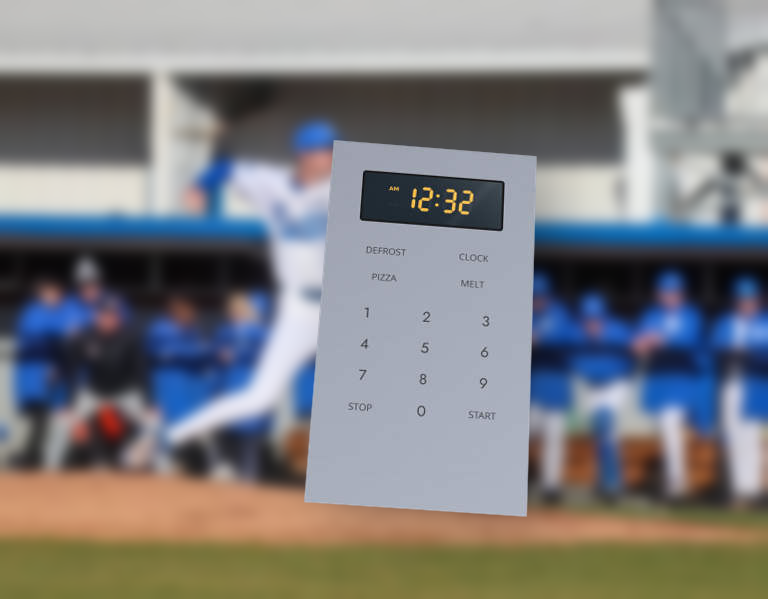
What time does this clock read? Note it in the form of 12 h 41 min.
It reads 12 h 32 min
